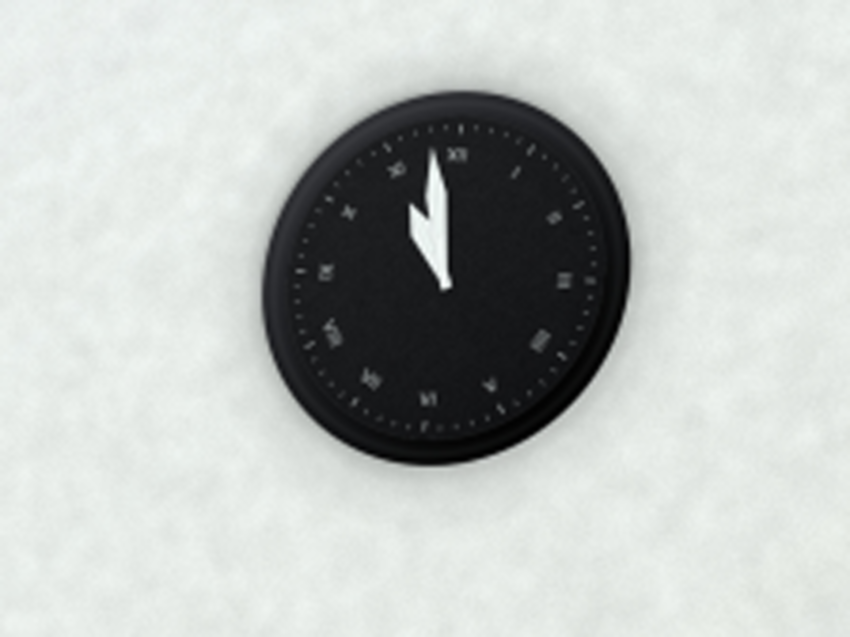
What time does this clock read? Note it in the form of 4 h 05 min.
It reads 10 h 58 min
